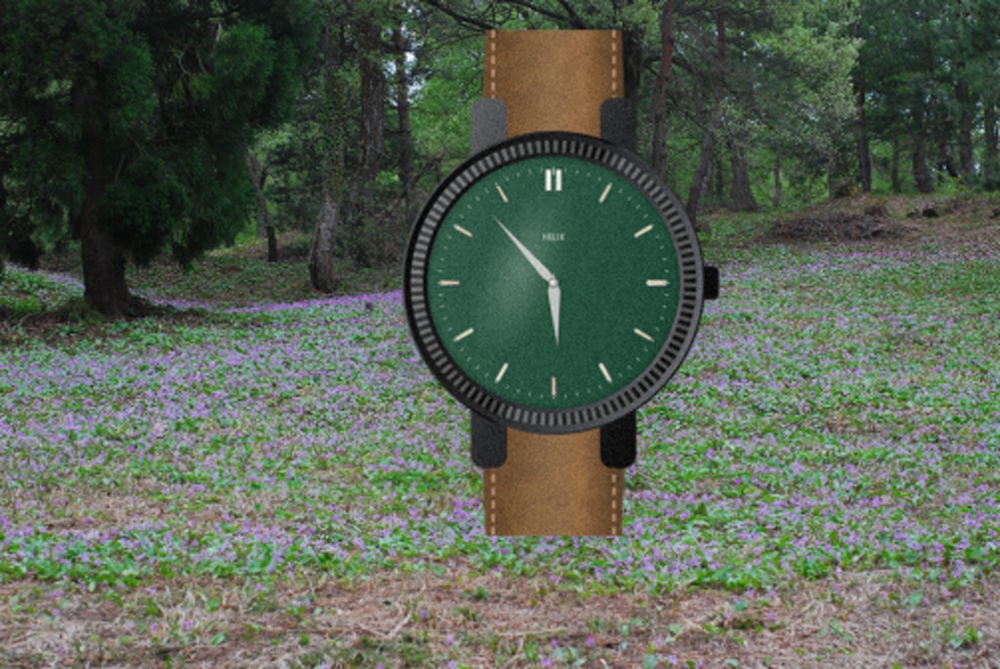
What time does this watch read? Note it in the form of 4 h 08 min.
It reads 5 h 53 min
